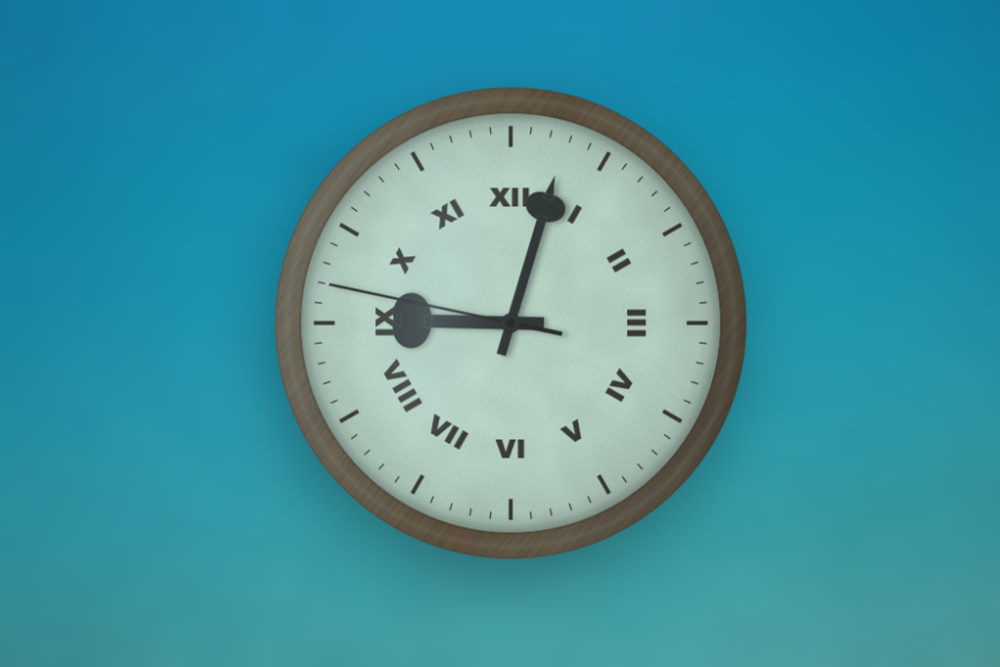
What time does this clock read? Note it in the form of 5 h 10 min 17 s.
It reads 9 h 02 min 47 s
